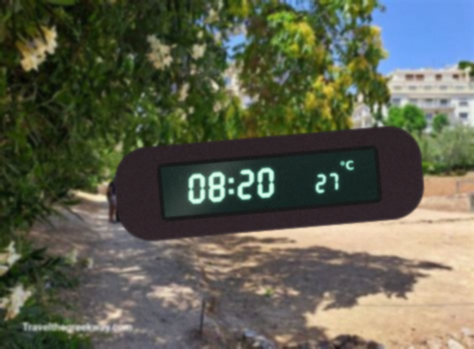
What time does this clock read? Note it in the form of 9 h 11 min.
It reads 8 h 20 min
